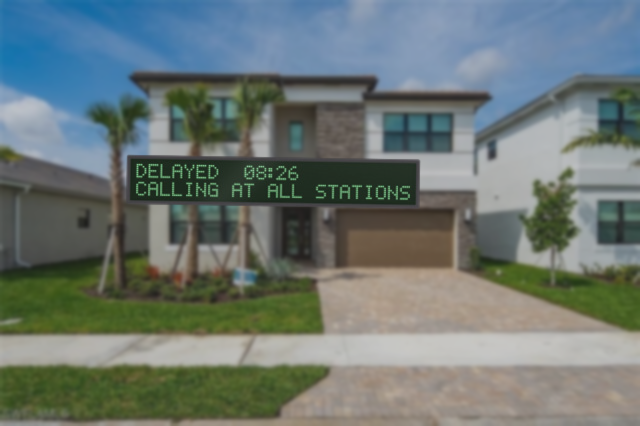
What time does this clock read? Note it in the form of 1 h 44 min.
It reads 8 h 26 min
